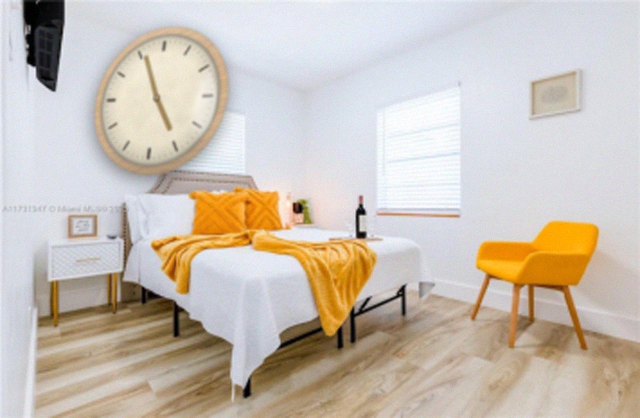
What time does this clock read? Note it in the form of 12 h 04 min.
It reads 4 h 56 min
